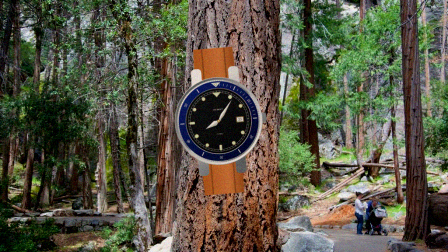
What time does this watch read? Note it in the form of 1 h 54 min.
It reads 8 h 06 min
